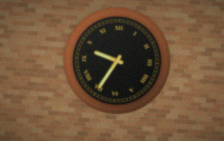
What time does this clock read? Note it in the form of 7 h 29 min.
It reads 9 h 35 min
